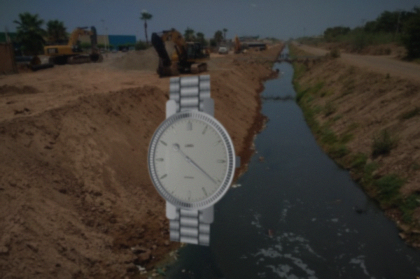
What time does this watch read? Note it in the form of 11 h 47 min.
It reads 10 h 21 min
